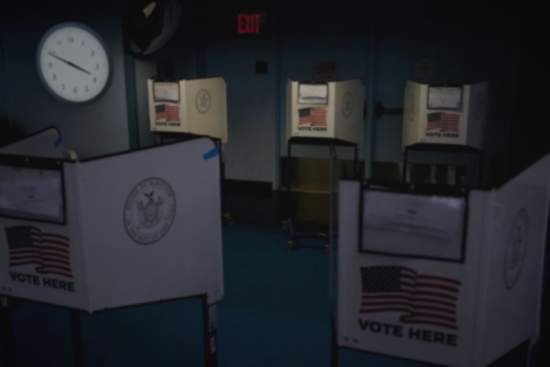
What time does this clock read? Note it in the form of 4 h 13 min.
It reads 3 h 49 min
